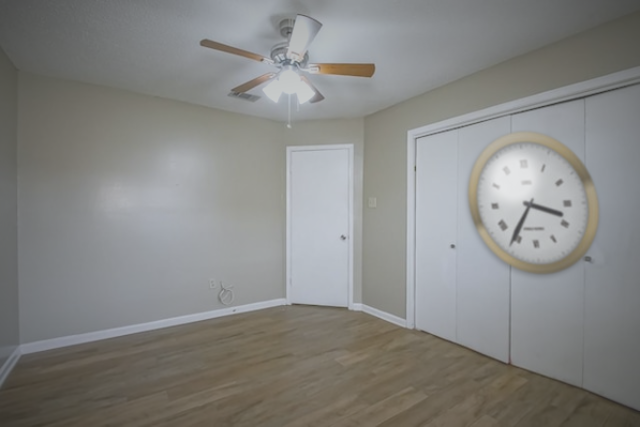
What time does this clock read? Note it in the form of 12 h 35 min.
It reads 3 h 36 min
